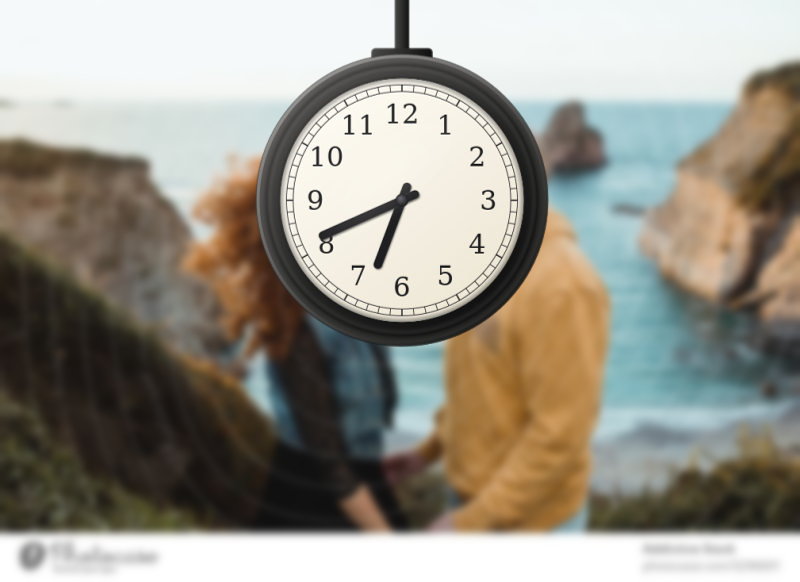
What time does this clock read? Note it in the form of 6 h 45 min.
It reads 6 h 41 min
